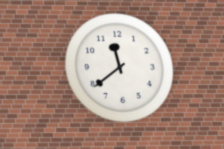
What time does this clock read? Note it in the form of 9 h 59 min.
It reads 11 h 39 min
